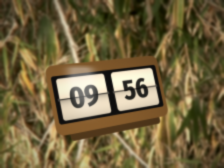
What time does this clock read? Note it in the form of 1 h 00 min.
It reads 9 h 56 min
